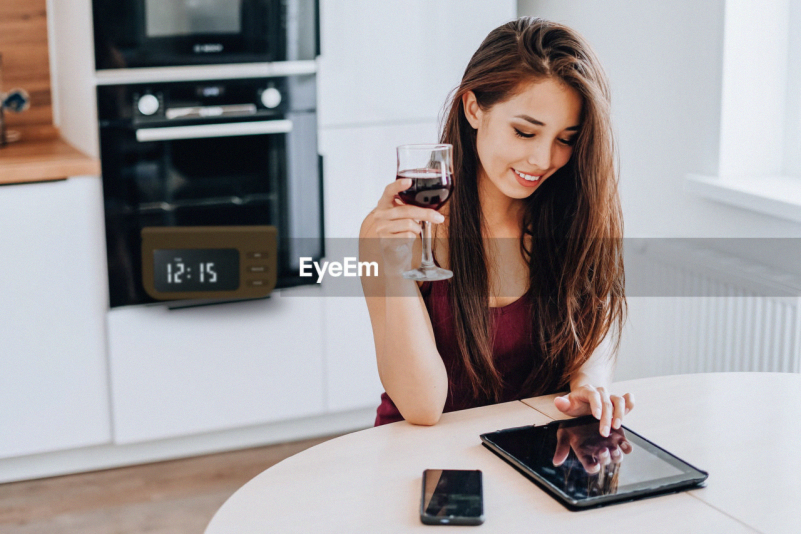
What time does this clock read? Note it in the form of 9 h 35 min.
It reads 12 h 15 min
